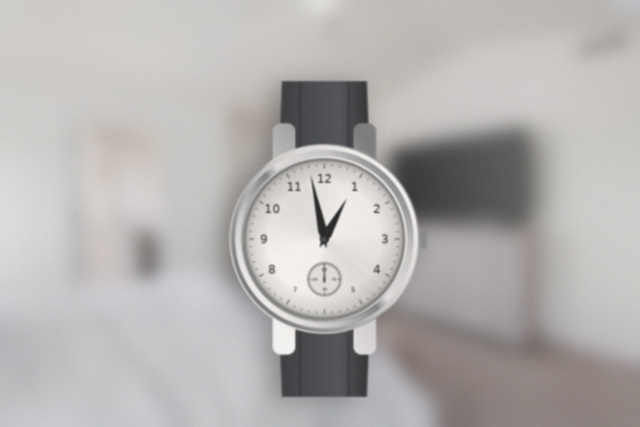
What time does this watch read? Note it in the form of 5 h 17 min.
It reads 12 h 58 min
